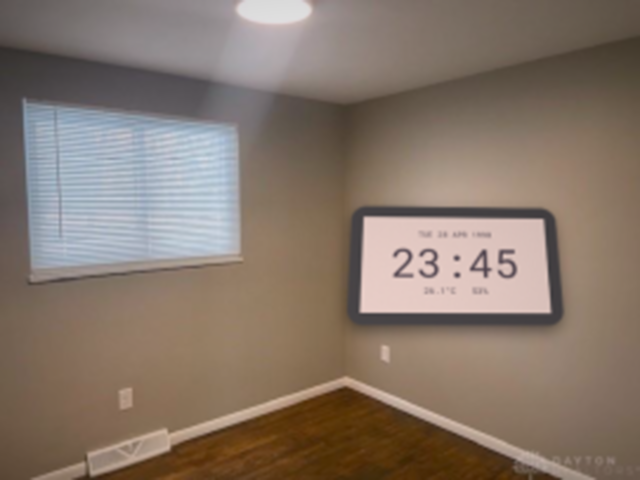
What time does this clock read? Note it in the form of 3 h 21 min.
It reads 23 h 45 min
